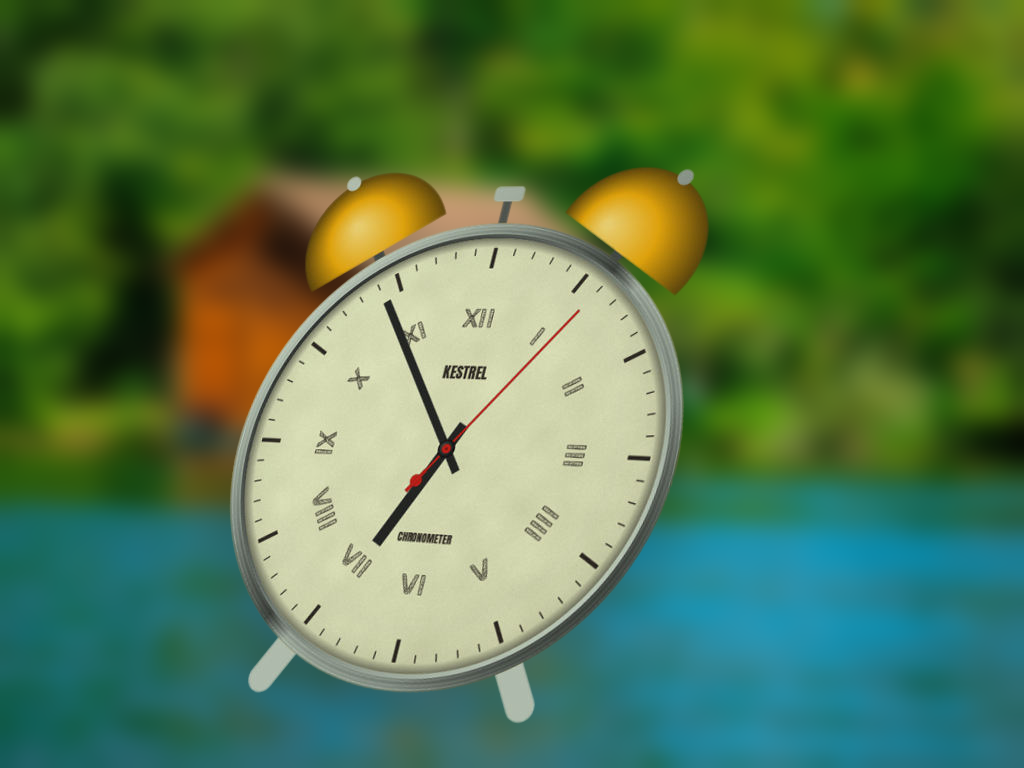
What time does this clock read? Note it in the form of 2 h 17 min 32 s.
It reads 6 h 54 min 06 s
